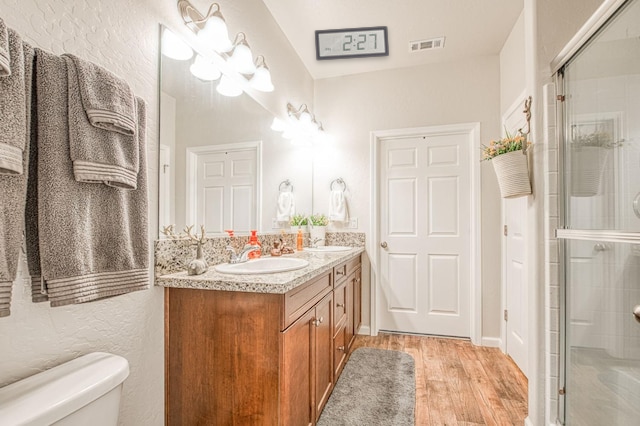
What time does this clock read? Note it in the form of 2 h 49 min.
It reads 2 h 27 min
